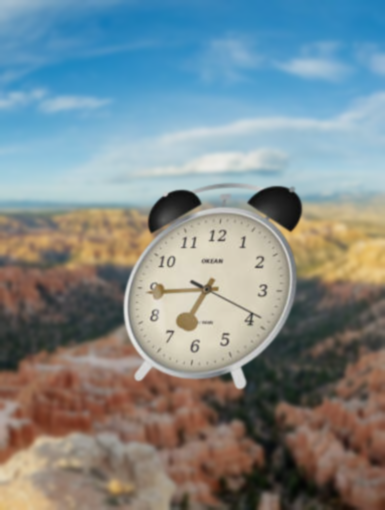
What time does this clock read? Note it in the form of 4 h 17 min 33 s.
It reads 6 h 44 min 19 s
